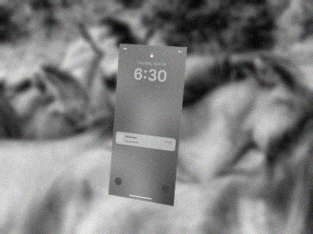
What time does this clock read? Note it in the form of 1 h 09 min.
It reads 6 h 30 min
